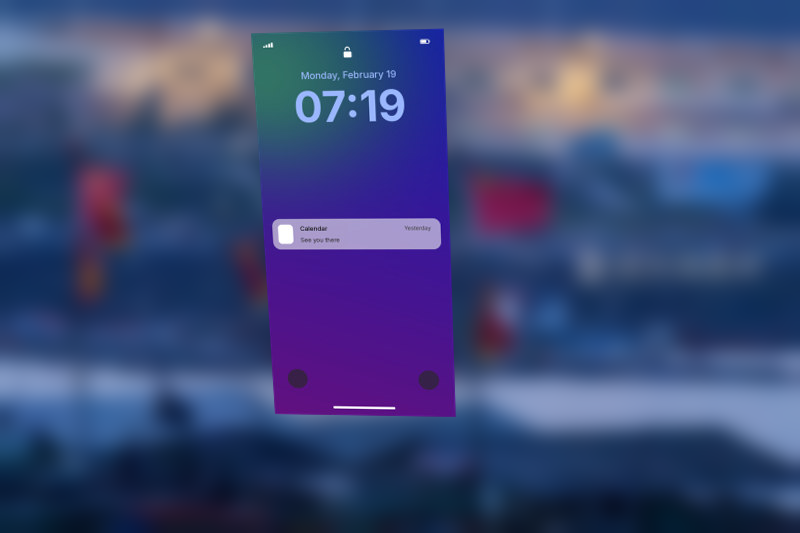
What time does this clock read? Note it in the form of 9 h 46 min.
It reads 7 h 19 min
